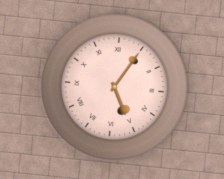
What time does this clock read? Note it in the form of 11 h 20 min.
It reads 5 h 05 min
